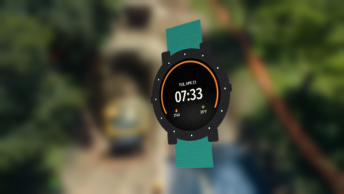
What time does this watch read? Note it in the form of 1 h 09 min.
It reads 7 h 33 min
